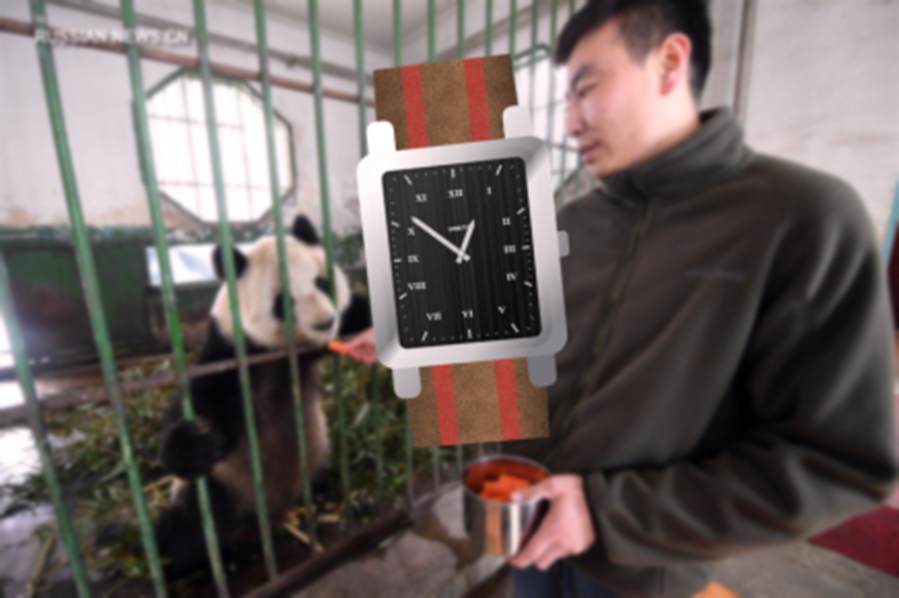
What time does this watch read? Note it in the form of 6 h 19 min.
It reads 12 h 52 min
